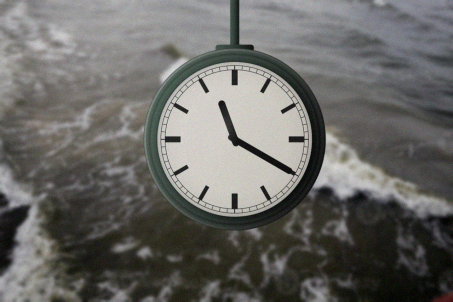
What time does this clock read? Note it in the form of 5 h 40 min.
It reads 11 h 20 min
